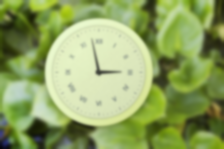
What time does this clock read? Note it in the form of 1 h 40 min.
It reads 2 h 58 min
